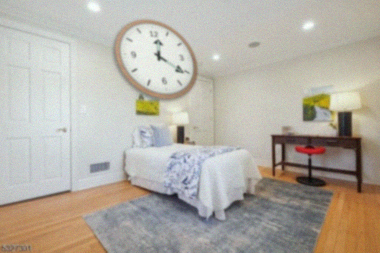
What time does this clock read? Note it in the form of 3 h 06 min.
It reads 12 h 21 min
